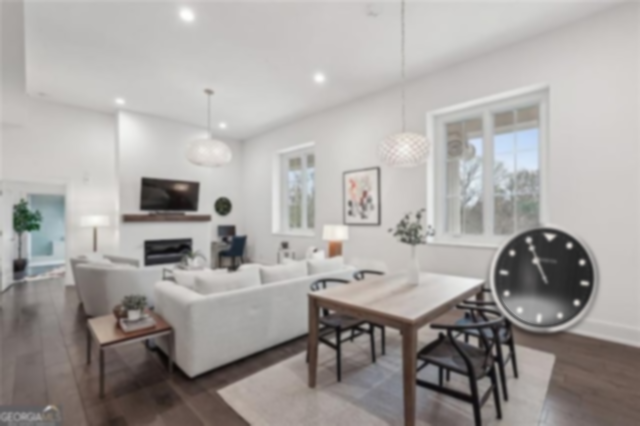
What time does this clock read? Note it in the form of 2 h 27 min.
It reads 10 h 55 min
